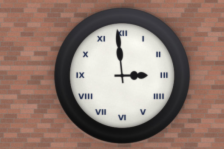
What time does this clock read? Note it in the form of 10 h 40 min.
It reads 2 h 59 min
